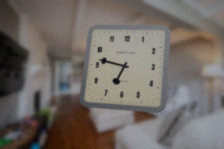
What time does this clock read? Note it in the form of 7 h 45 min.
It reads 6 h 47 min
